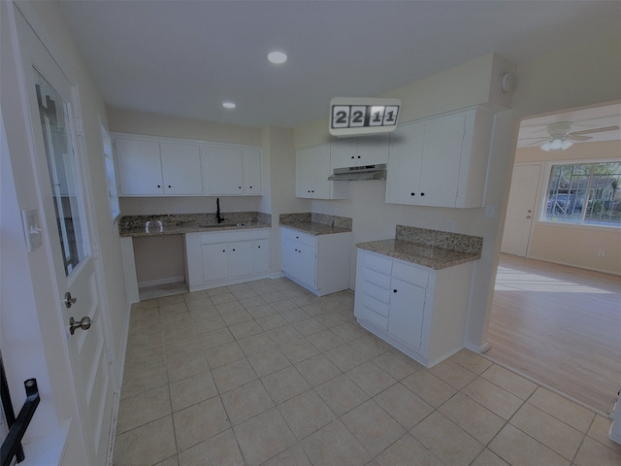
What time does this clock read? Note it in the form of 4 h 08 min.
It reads 22 h 11 min
